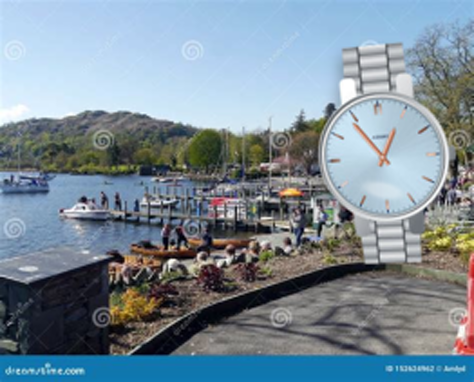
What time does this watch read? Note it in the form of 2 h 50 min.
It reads 12 h 54 min
